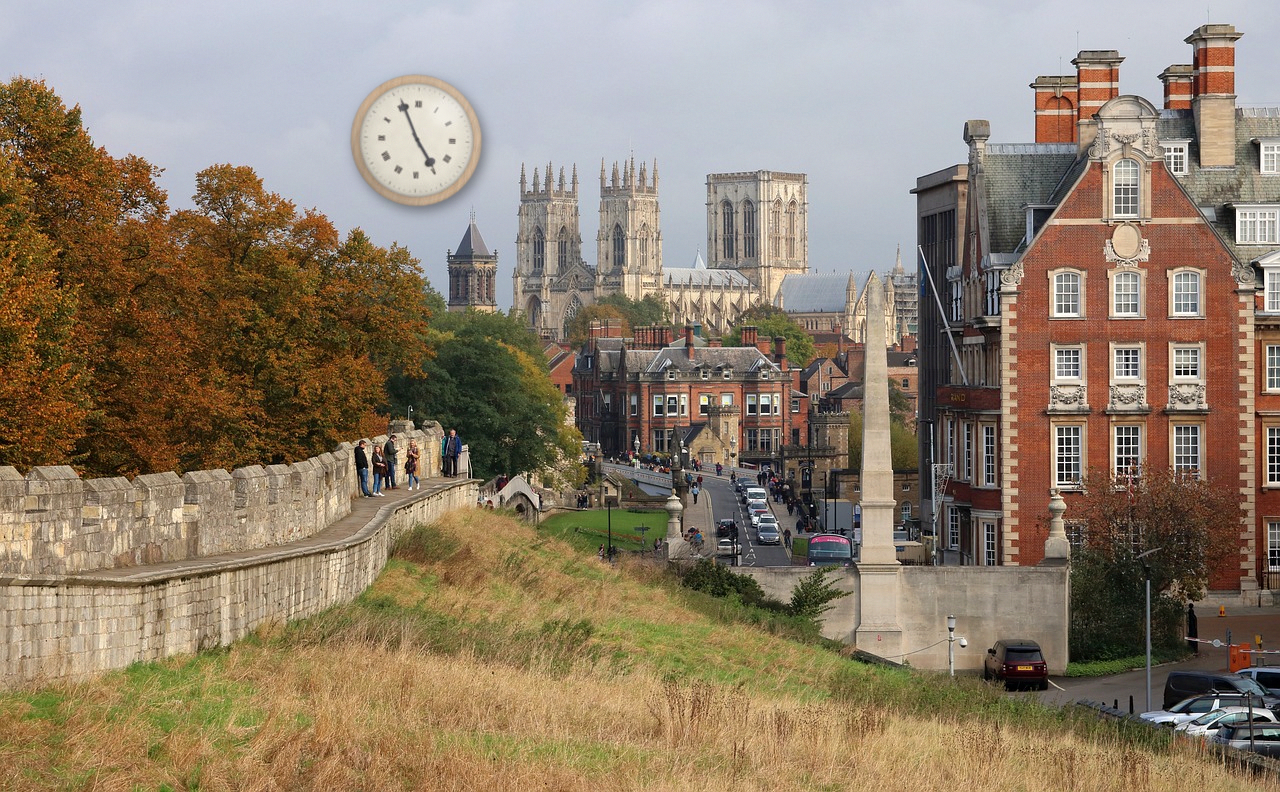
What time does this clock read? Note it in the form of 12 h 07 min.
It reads 4 h 56 min
